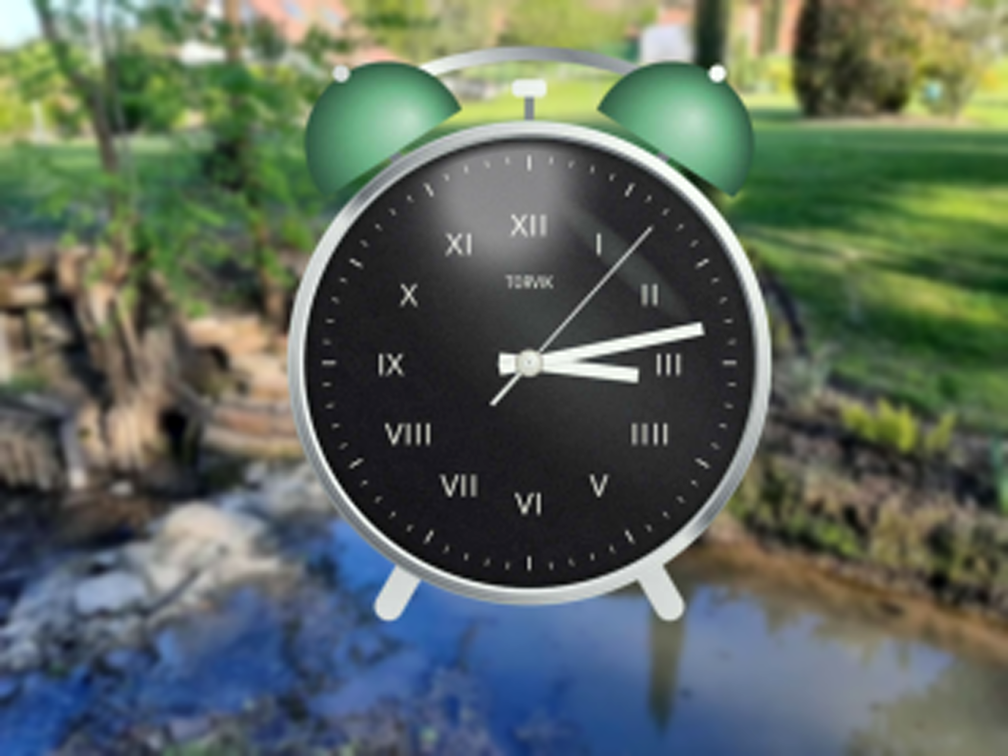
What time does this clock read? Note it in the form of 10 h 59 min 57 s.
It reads 3 h 13 min 07 s
